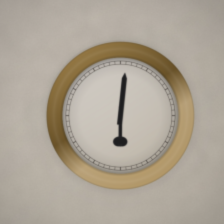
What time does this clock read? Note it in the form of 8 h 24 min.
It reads 6 h 01 min
